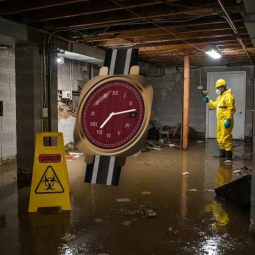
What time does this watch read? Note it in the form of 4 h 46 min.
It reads 7 h 13 min
